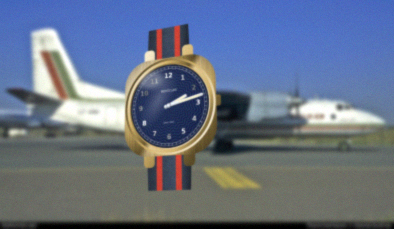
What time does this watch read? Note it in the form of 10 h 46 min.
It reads 2 h 13 min
